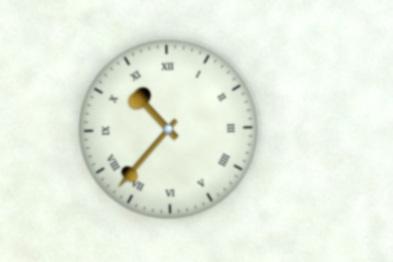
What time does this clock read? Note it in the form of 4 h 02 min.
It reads 10 h 37 min
